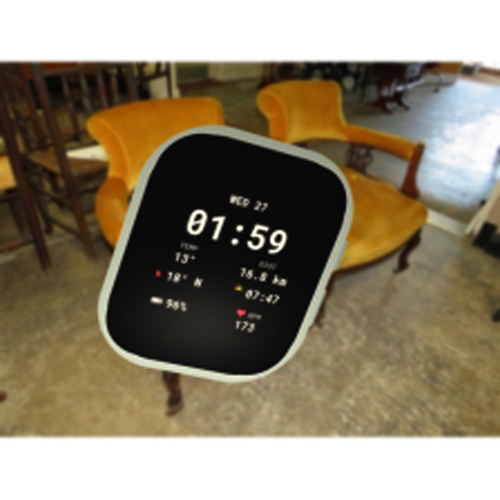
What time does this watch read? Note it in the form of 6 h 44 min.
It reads 1 h 59 min
